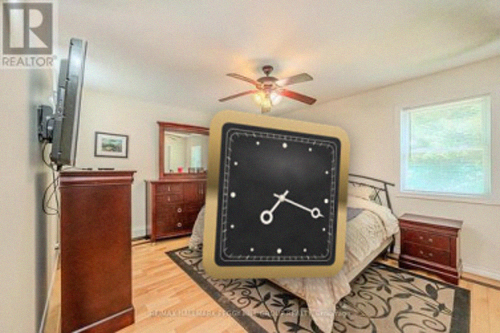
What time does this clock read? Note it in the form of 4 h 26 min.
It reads 7 h 18 min
